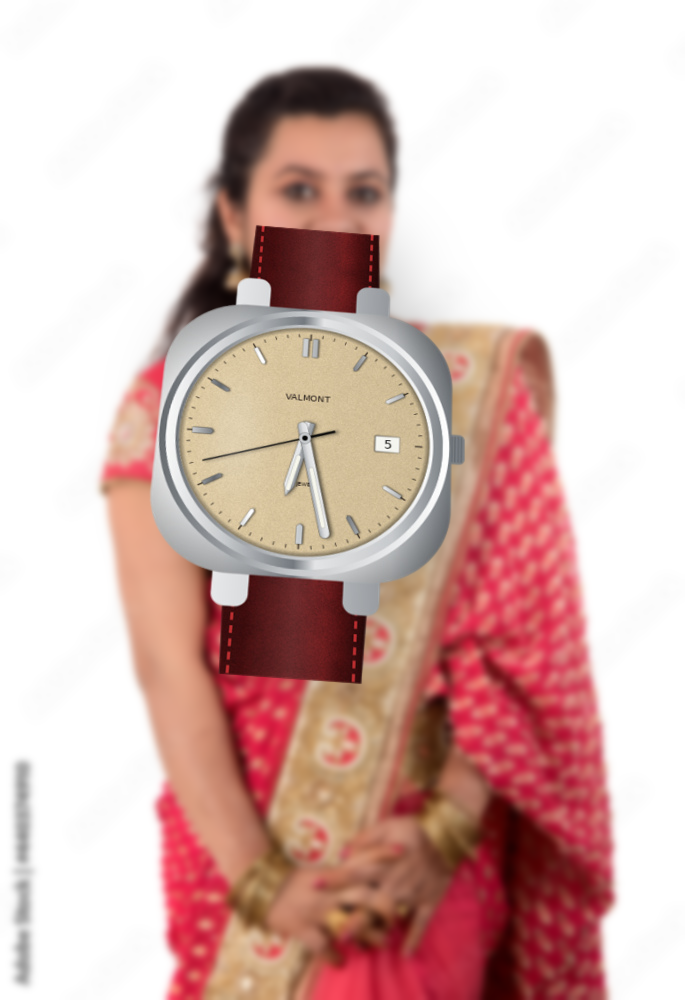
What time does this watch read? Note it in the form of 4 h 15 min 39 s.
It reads 6 h 27 min 42 s
